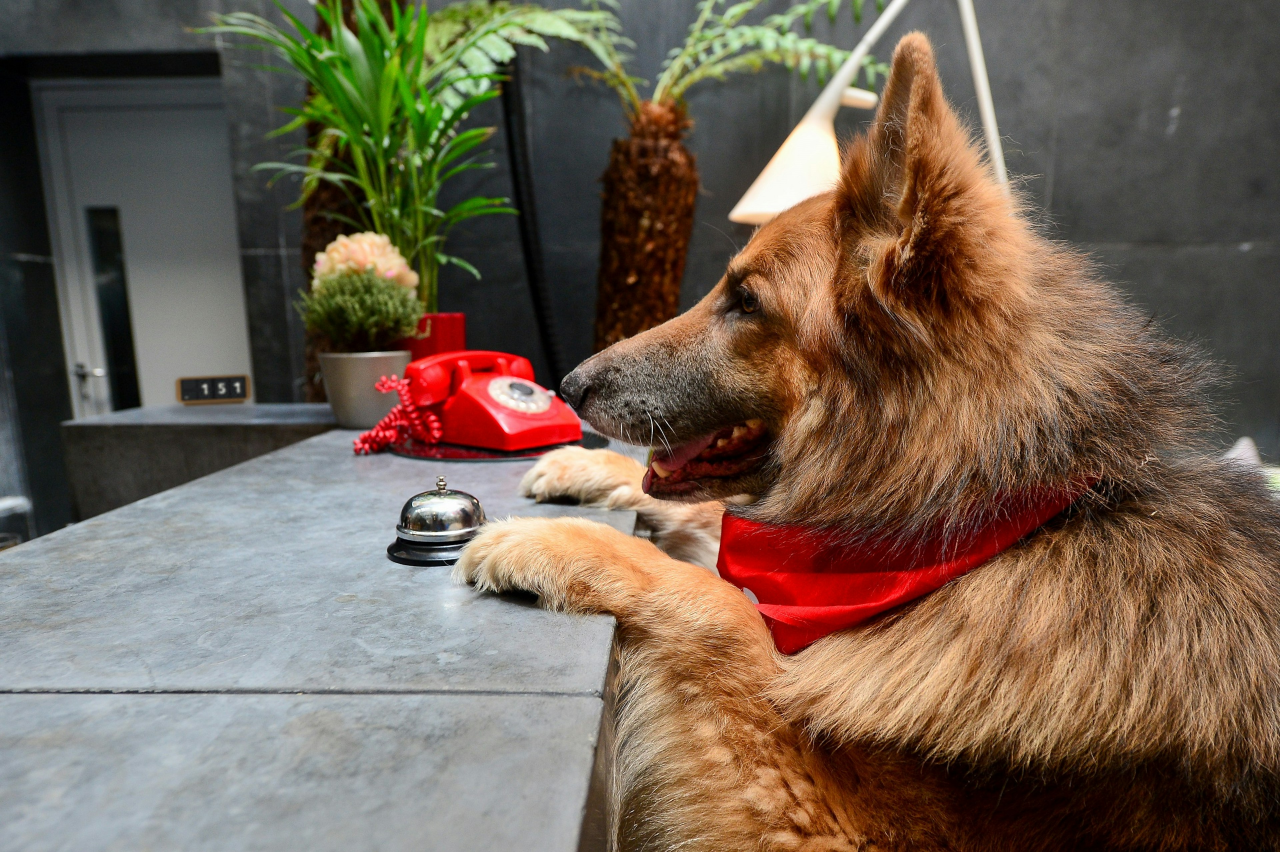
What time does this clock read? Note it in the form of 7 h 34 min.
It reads 1 h 51 min
